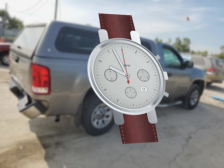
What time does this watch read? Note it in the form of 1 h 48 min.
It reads 9 h 57 min
